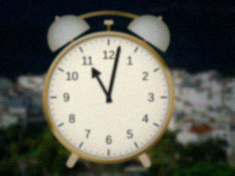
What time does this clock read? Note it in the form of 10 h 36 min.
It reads 11 h 02 min
